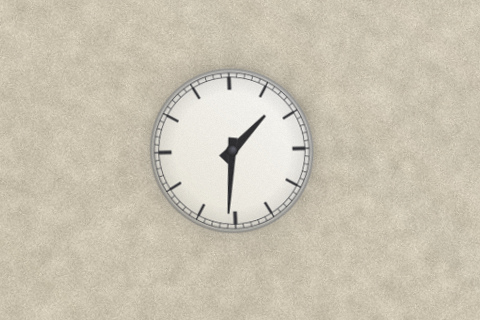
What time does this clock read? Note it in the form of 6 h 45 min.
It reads 1 h 31 min
